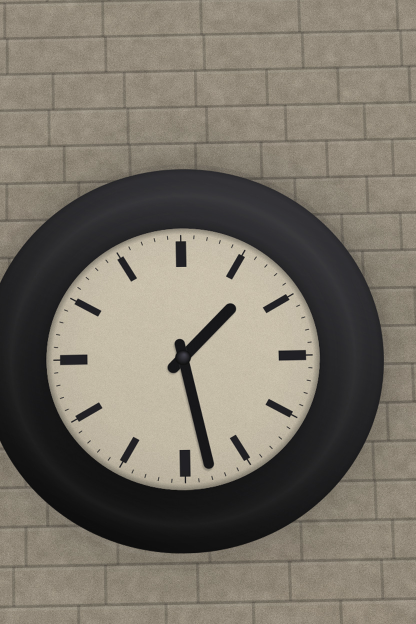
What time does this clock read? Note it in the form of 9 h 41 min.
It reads 1 h 28 min
